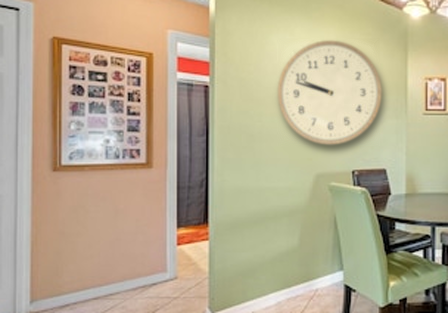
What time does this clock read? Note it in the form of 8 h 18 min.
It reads 9 h 48 min
